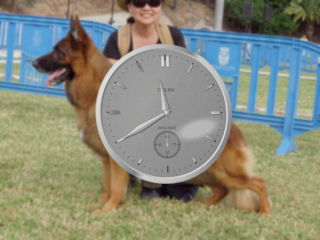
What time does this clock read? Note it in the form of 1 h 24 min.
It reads 11 h 40 min
